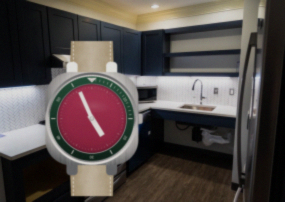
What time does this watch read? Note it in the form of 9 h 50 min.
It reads 4 h 56 min
